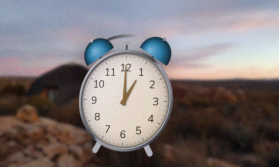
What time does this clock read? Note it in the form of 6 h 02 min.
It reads 1 h 00 min
